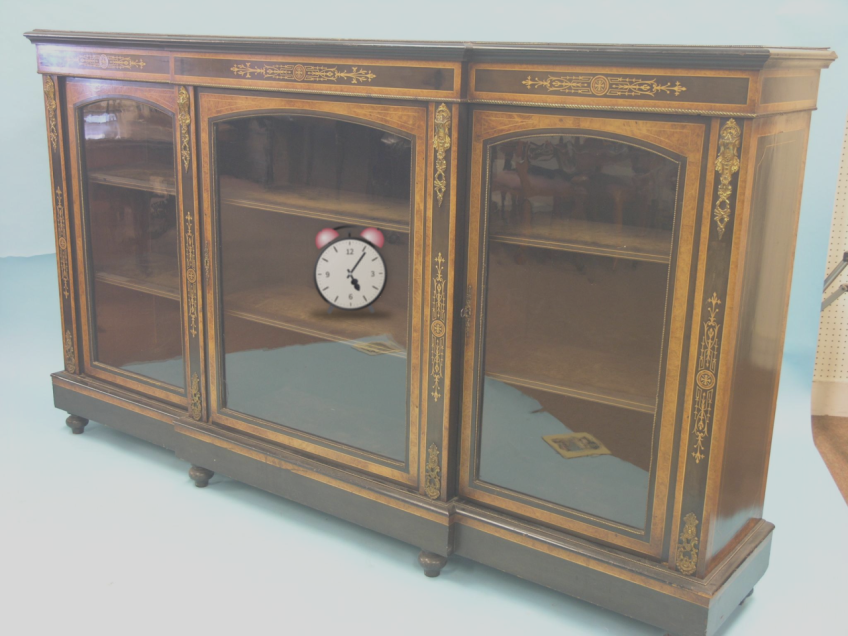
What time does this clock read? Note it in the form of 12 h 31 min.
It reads 5 h 06 min
